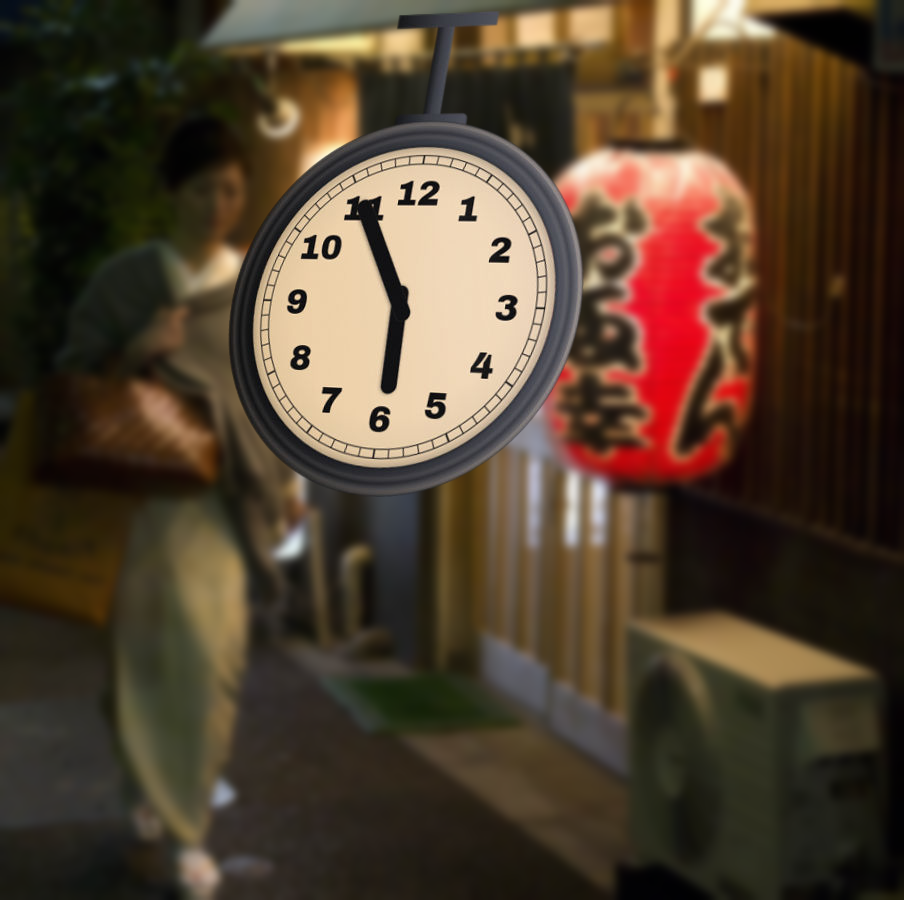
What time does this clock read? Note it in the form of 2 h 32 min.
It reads 5 h 55 min
